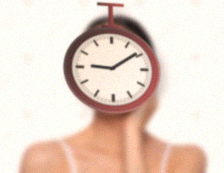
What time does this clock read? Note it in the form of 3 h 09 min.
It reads 9 h 09 min
